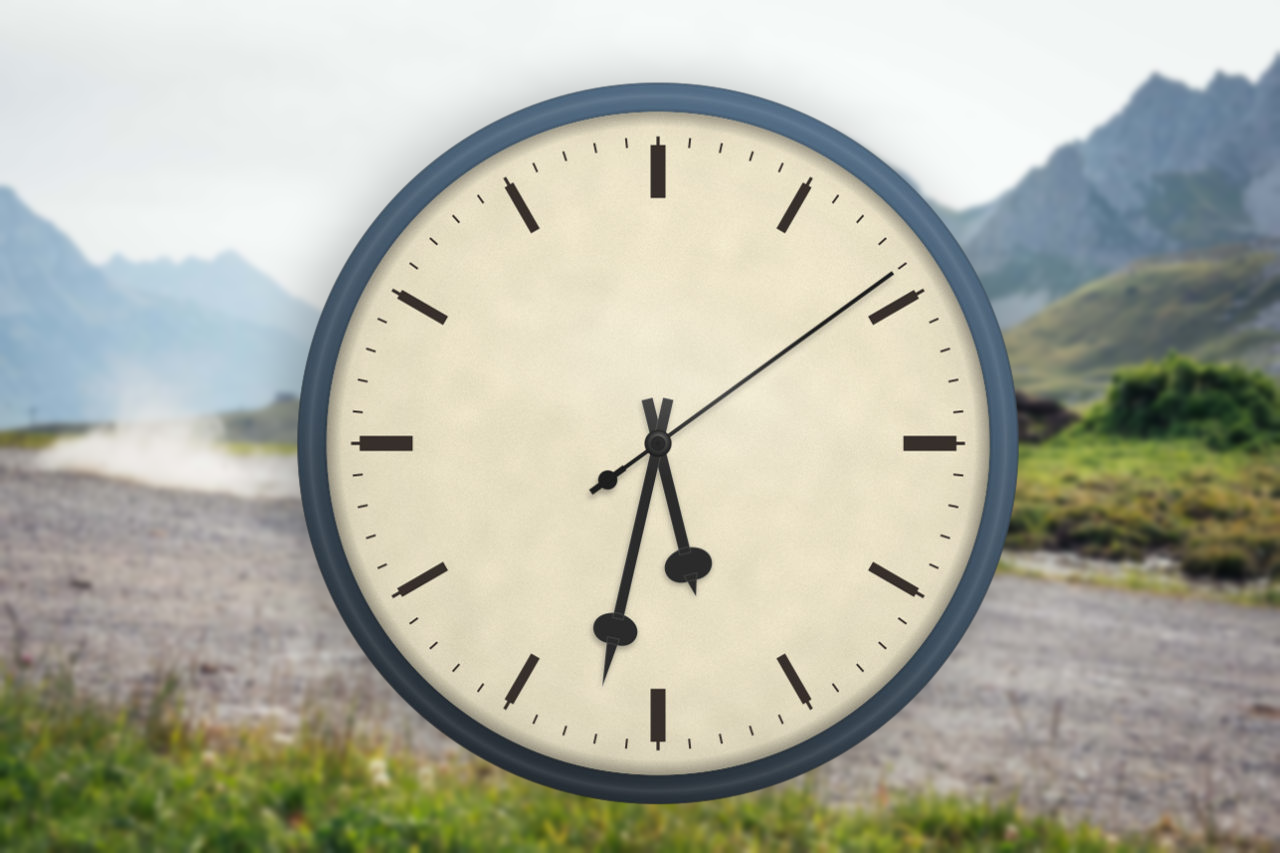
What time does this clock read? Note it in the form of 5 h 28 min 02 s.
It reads 5 h 32 min 09 s
